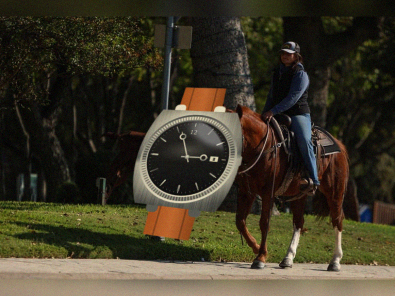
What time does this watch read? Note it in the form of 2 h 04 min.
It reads 2 h 56 min
